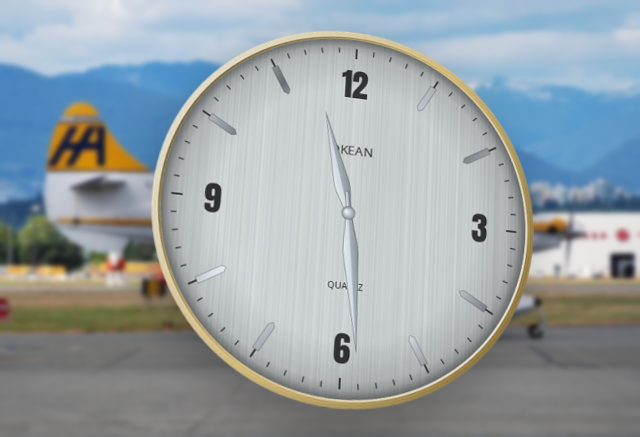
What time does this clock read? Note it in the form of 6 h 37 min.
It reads 11 h 29 min
